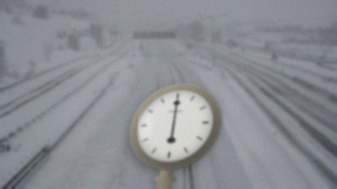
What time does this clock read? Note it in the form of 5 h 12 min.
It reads 6 h 00 min
